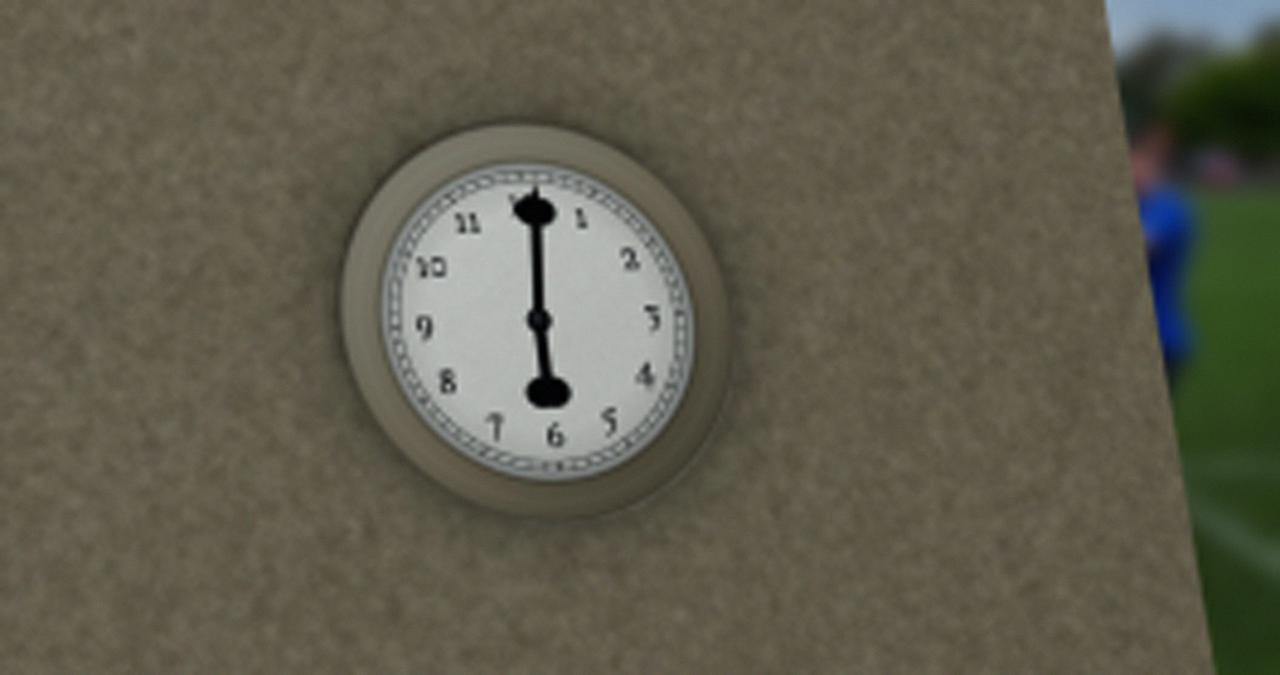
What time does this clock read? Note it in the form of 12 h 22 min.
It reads 6 h 01 min
